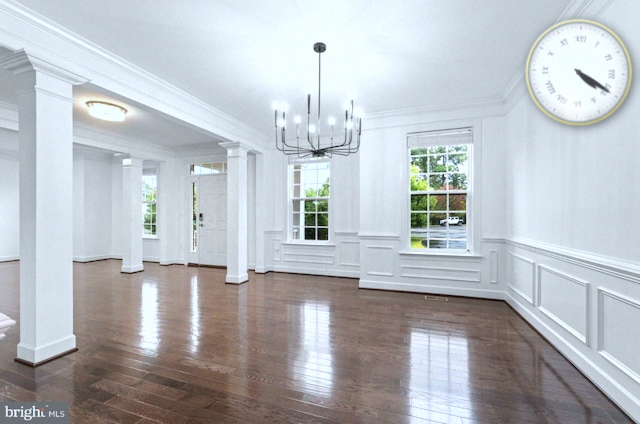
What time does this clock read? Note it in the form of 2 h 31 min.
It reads 4 h 20 min
